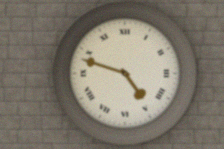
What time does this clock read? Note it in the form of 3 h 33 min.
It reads 4 h 48 min
